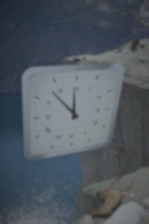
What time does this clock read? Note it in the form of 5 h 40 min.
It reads 11 h 53 min
